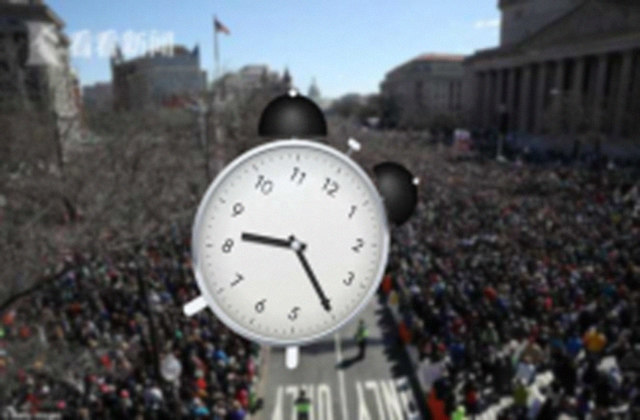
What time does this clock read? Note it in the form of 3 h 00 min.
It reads 8 h 20 min
